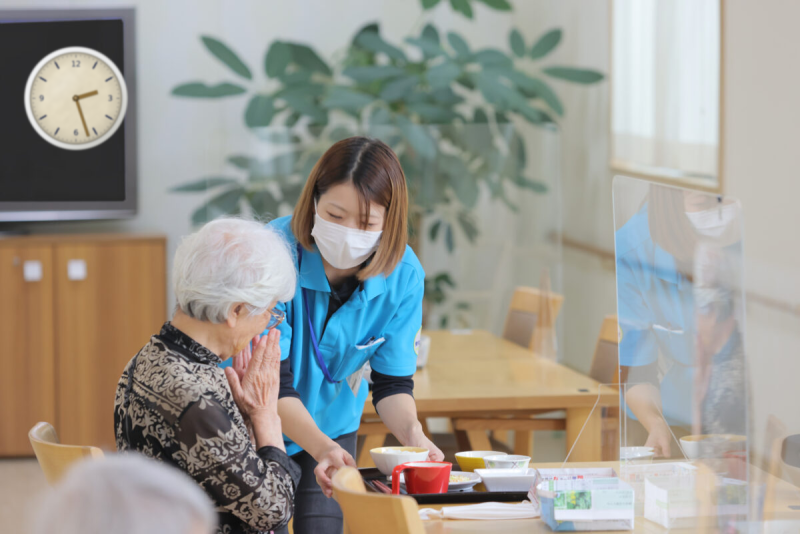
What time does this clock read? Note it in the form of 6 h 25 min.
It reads 2 h 27 min
